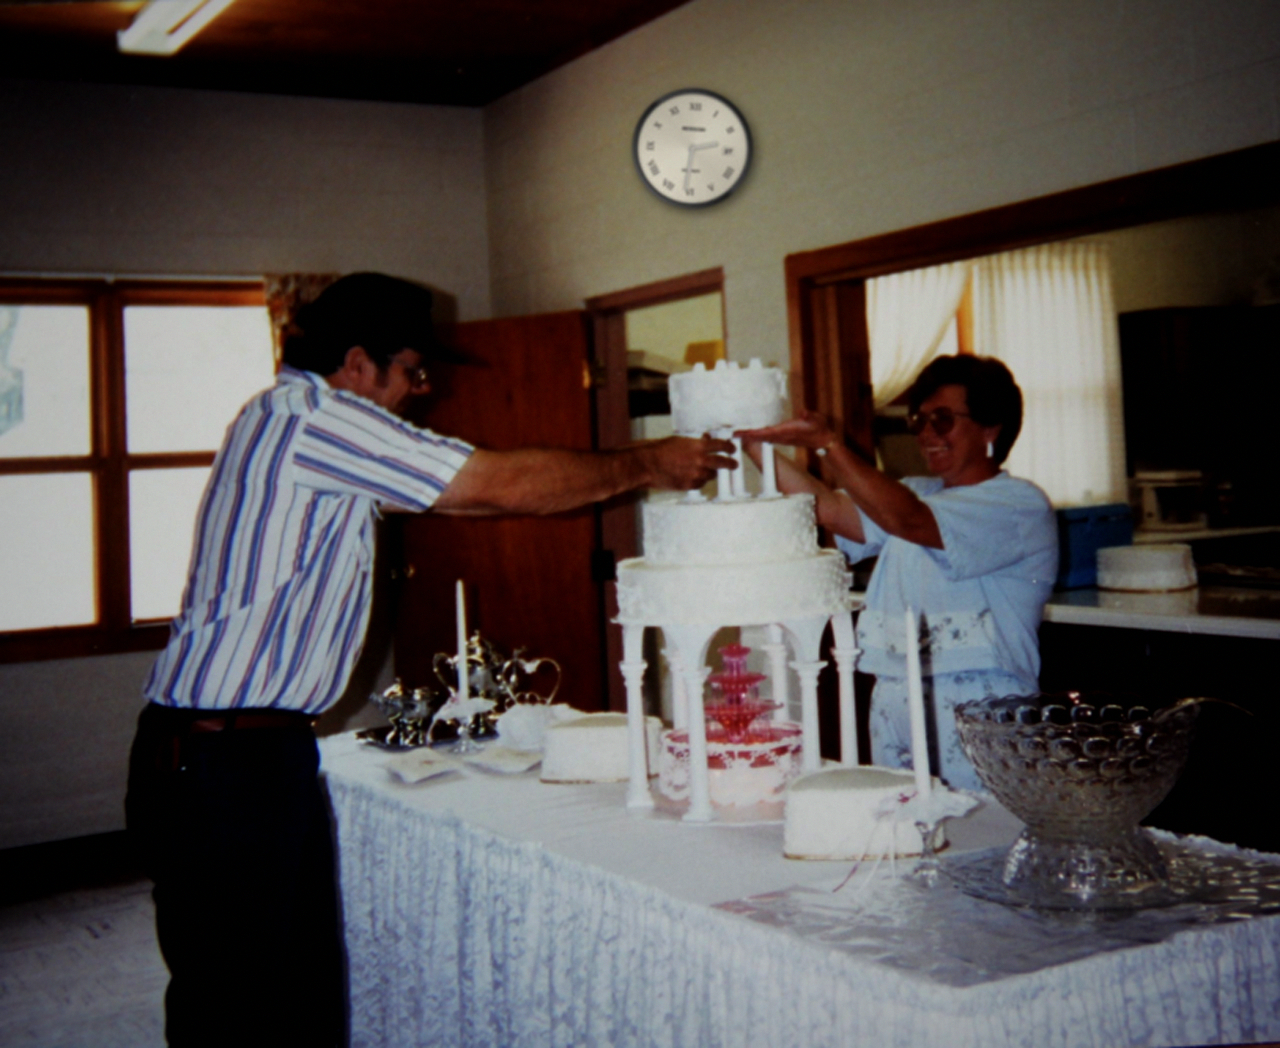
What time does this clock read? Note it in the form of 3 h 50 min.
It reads 2 h 31 min
